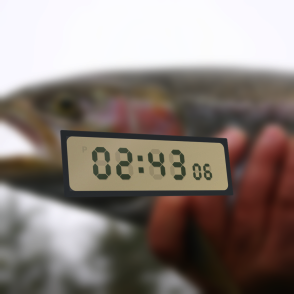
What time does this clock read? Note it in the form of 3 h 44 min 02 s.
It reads 2 h 43 min 06 s
